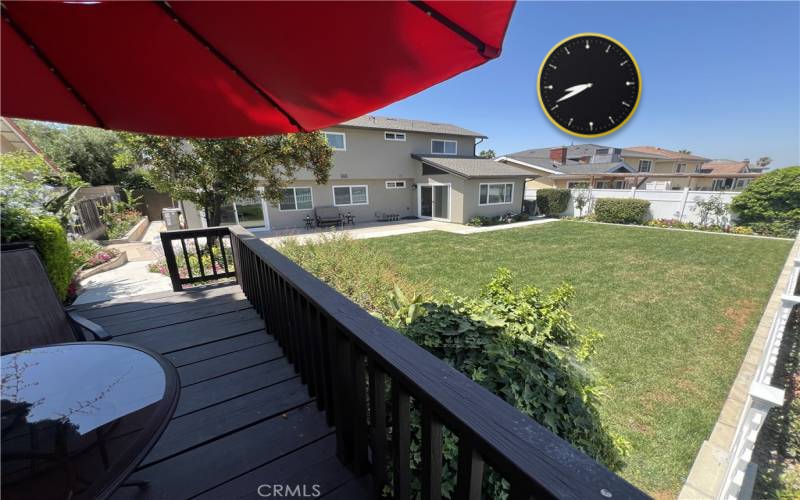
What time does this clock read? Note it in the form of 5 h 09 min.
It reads 8 h 41 min
